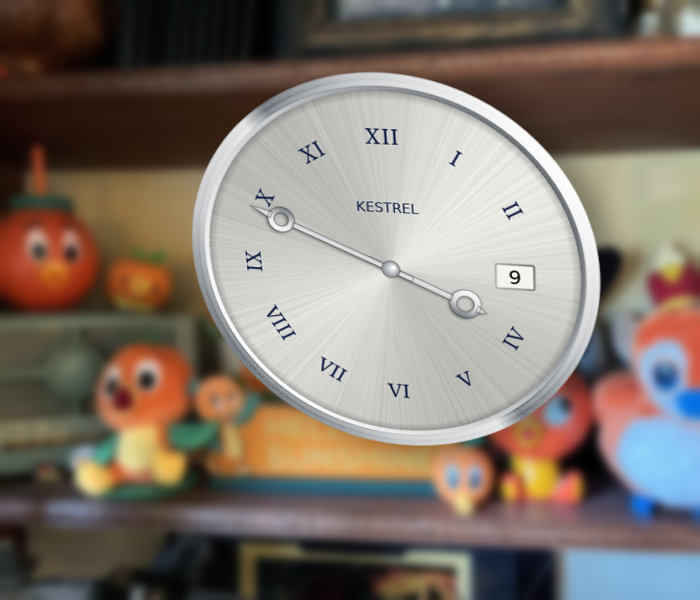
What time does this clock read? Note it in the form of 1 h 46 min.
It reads 3 h 49 min
